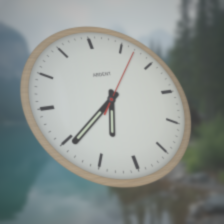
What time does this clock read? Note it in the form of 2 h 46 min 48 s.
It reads 6 h 39 min 07 s
